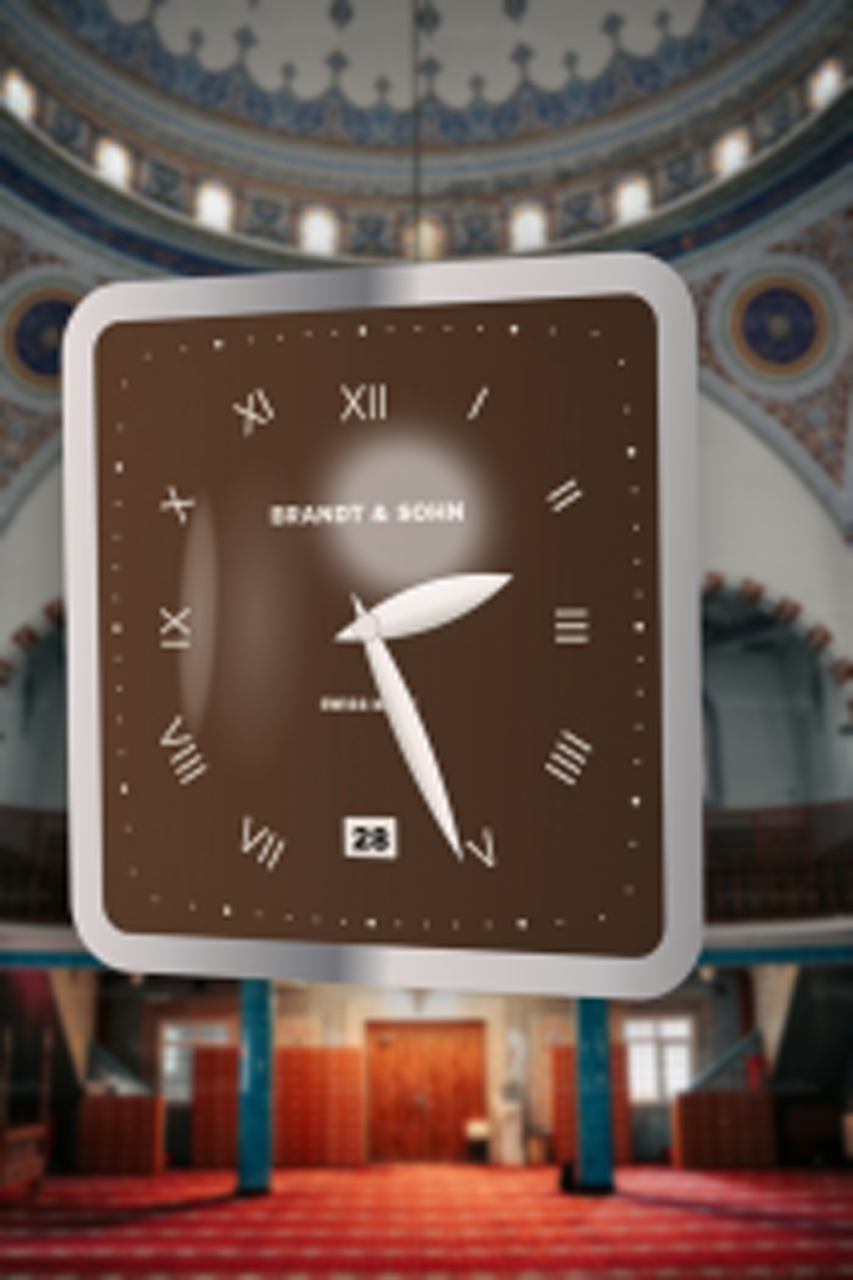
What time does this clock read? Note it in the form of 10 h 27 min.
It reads 2 h 26 min
